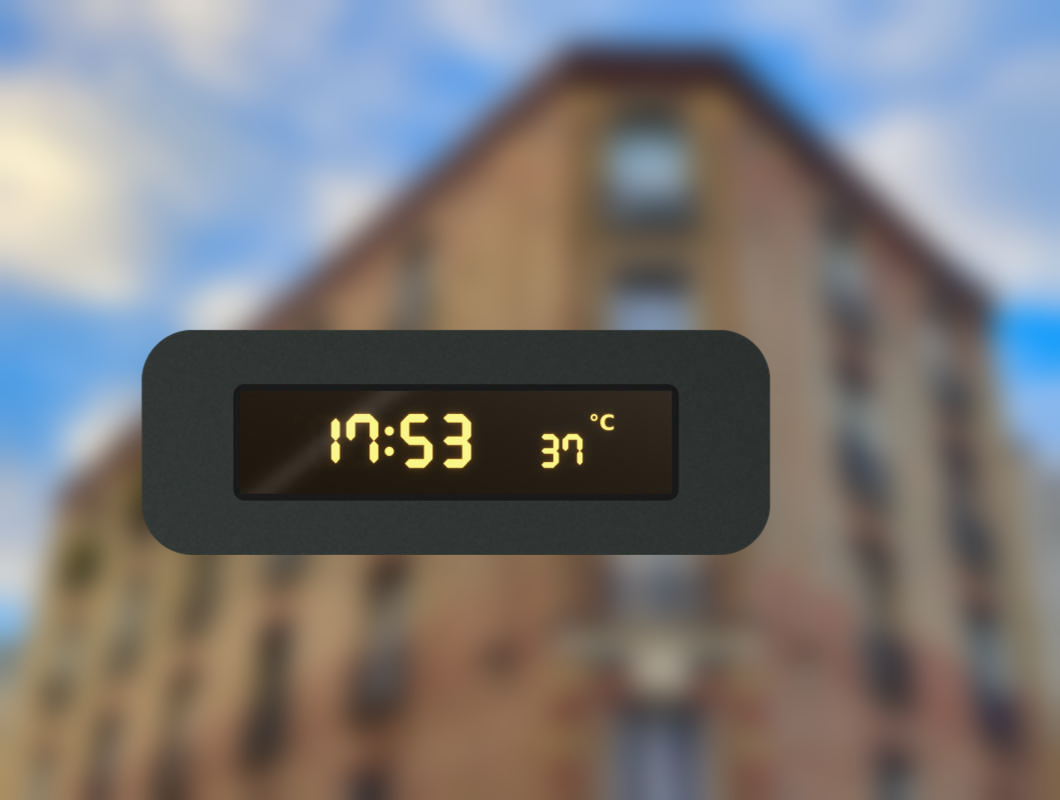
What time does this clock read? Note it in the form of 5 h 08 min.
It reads 17 h 53 min
